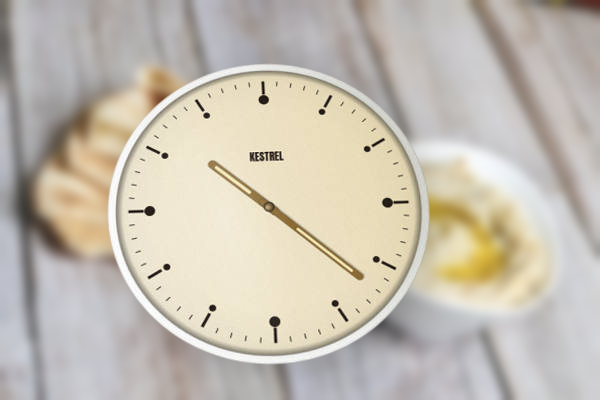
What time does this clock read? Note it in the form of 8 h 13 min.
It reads 10 h 22 min
